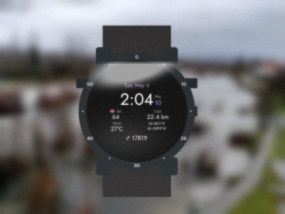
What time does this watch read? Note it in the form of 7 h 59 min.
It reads 2 h 04 min
